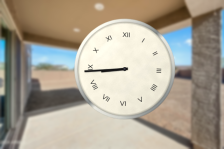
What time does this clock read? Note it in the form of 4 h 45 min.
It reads 8 h 44 min
